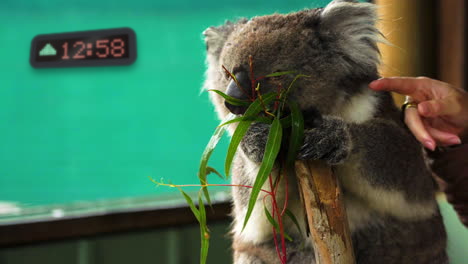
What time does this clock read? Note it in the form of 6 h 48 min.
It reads 12 h 58 min
